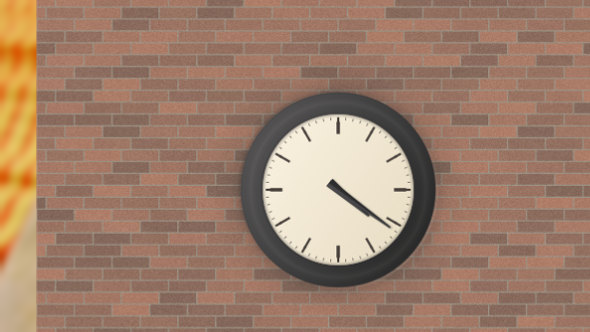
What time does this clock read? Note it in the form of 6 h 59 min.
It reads 4 h 21 min
